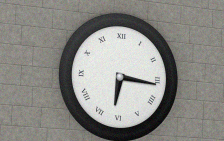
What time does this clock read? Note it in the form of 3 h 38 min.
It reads 6 h 16 min
